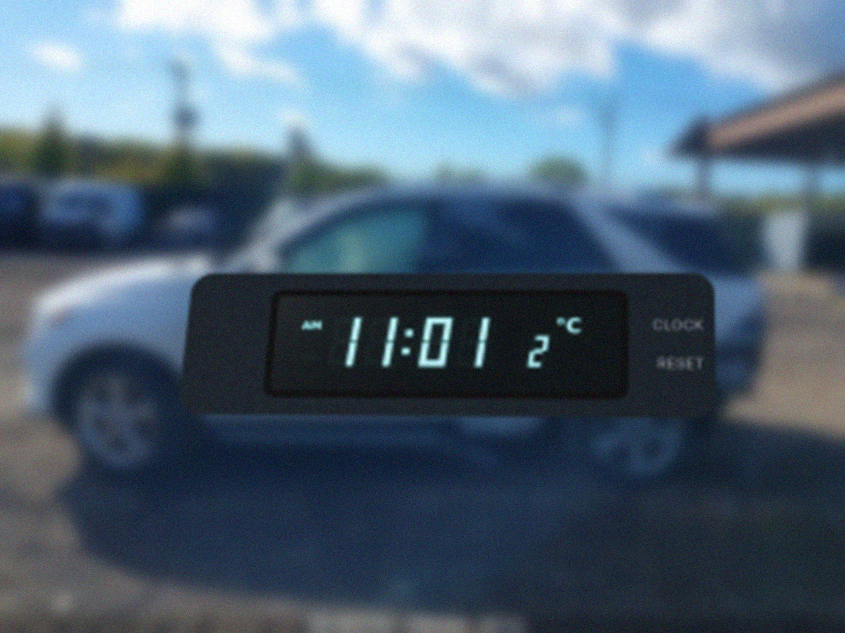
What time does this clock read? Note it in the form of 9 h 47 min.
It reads 11 h 01 min
